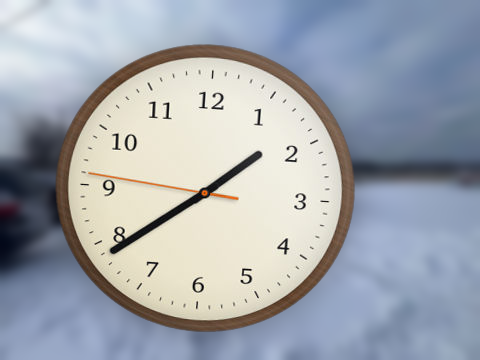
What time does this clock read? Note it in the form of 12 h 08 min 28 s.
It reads 1 h 38 min 46 s
